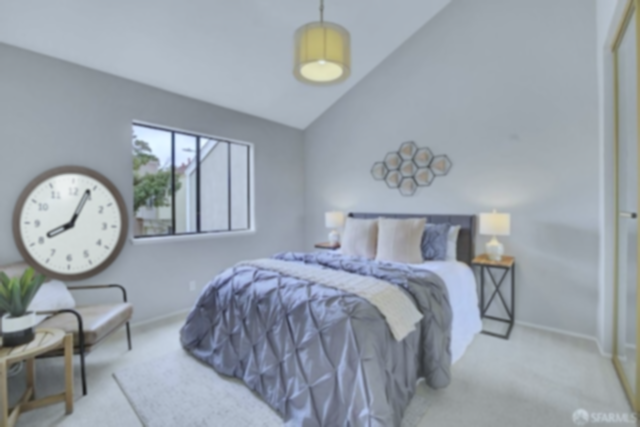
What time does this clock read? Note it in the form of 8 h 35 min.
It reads 8 h 04 min
